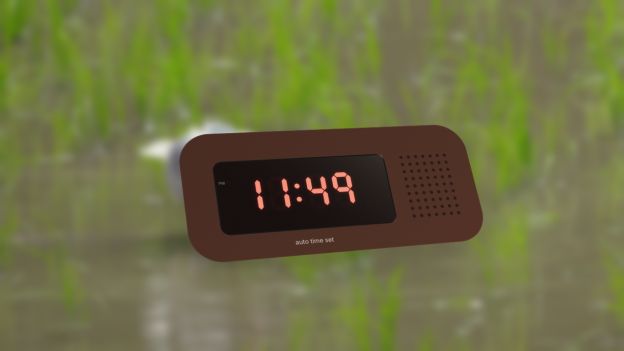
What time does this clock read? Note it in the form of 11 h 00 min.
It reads 11 h 49 min
